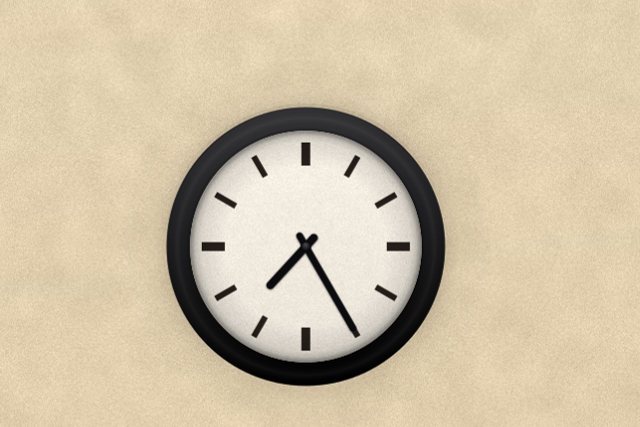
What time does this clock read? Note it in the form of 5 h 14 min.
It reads 7 h 25 min
